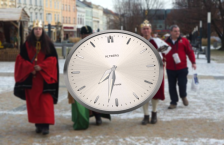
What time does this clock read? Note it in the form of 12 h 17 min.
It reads 7 h 32 min
